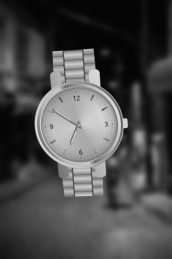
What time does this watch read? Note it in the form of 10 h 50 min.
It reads 6 h 51 min
